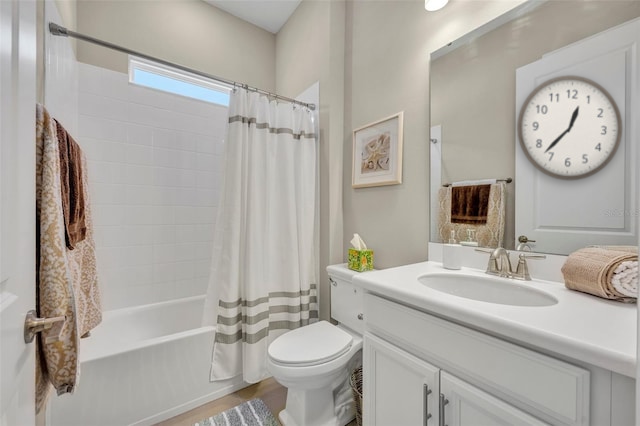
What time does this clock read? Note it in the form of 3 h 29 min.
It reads 12 h 37 min
